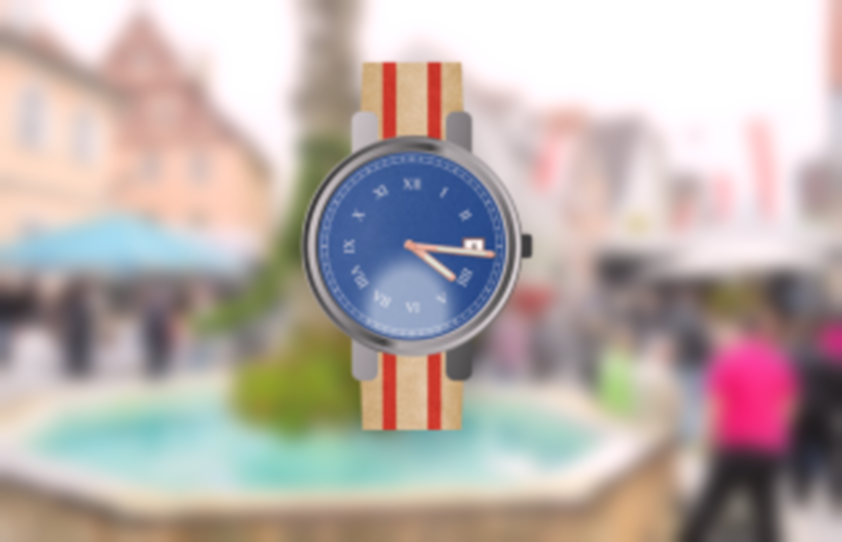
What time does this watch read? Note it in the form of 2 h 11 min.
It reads 4 h 16 min
